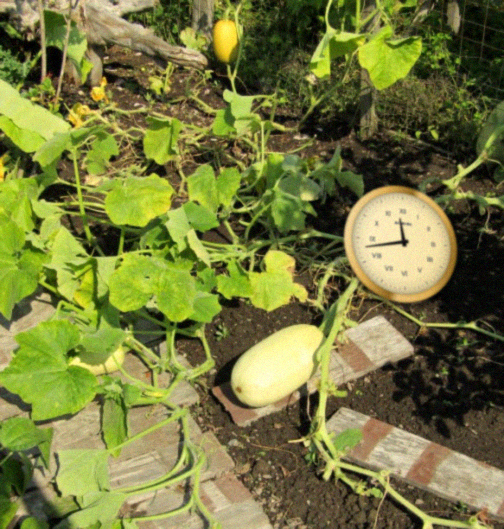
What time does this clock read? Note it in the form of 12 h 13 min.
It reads 11 h 43 min
